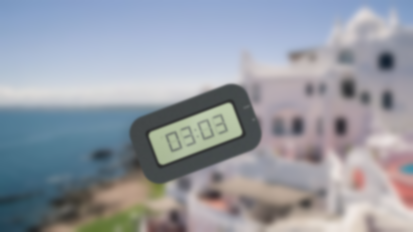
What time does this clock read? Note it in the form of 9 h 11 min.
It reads 3 h 03 min
